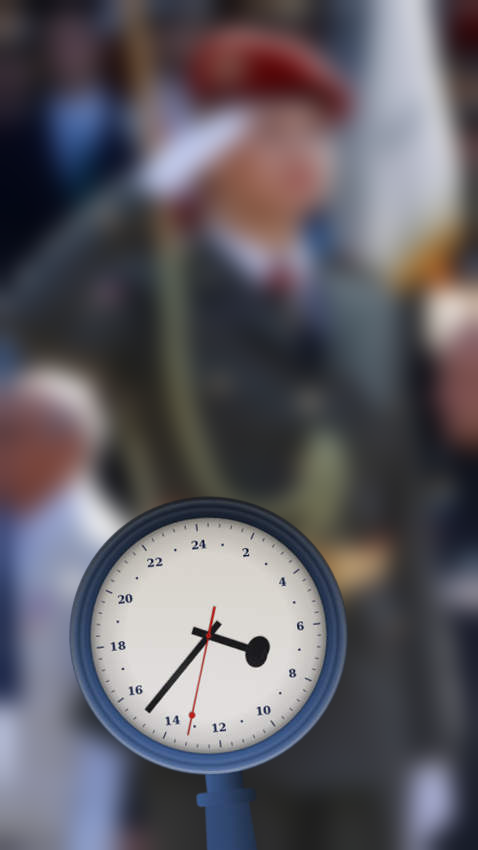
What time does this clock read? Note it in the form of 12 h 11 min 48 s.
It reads 7 h 37 min 33 s
